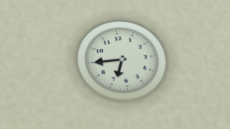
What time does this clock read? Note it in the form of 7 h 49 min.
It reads 6 h 45 min
